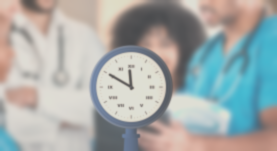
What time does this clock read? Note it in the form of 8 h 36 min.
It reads 11 h 50 min
